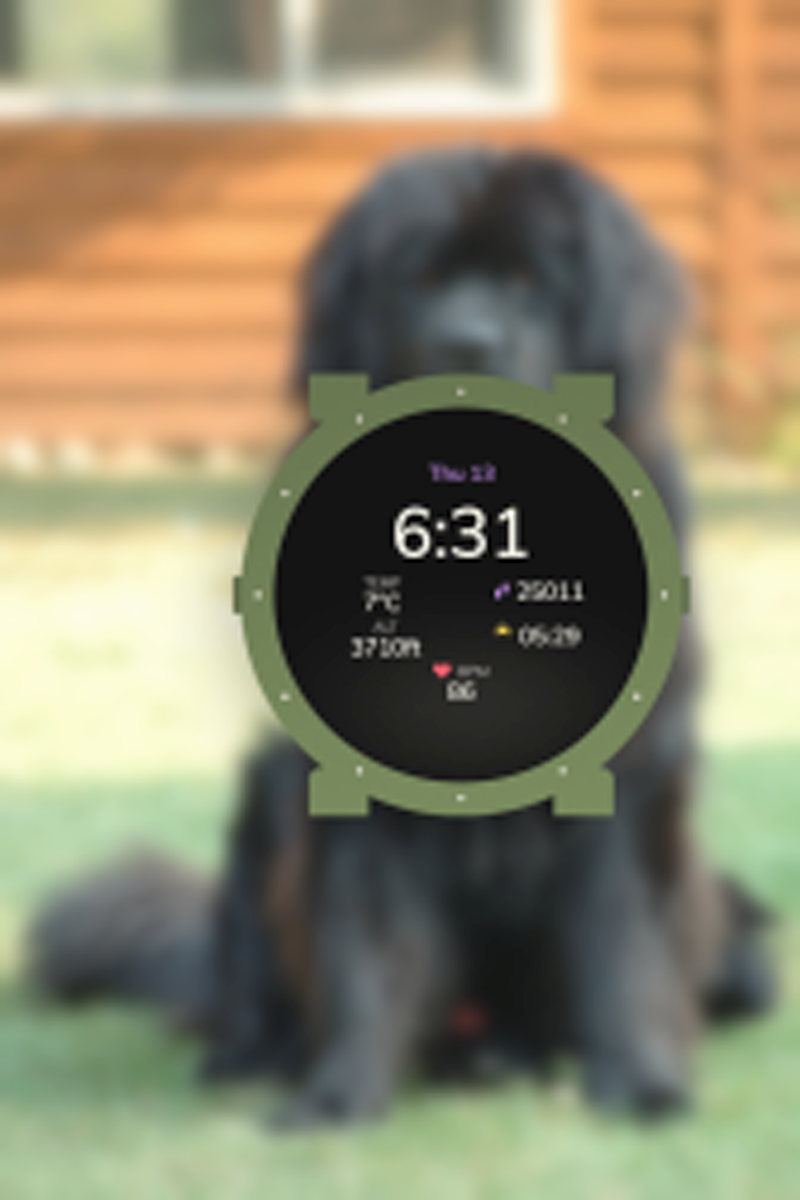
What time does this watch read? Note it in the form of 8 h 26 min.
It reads 6 h 31 min
